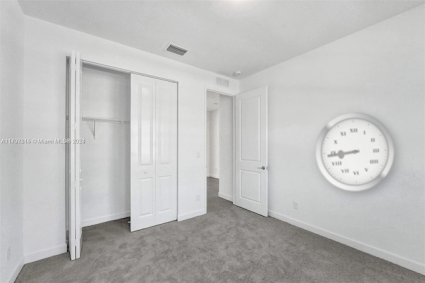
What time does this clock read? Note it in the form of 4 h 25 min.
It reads 8 h 44 min
